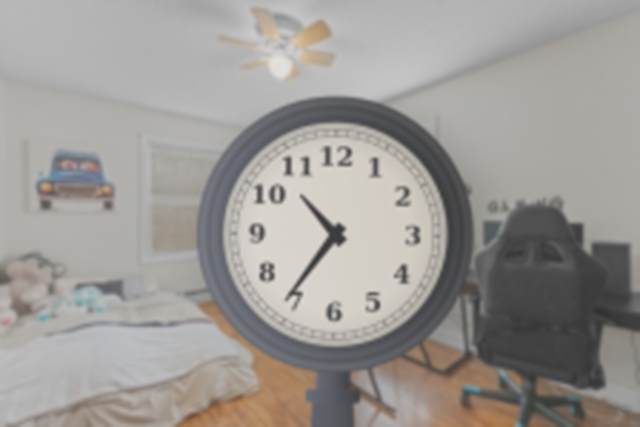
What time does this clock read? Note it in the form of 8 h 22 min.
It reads 10 h 36 min
